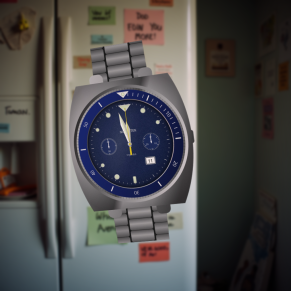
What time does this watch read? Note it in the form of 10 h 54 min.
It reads 11 h 58 min
